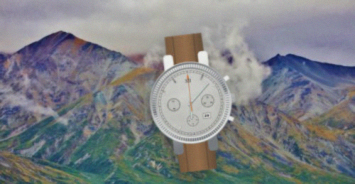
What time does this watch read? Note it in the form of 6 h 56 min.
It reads 6 h 08 min
